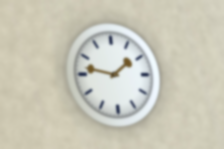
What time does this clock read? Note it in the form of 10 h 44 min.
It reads 1 h 47 min
